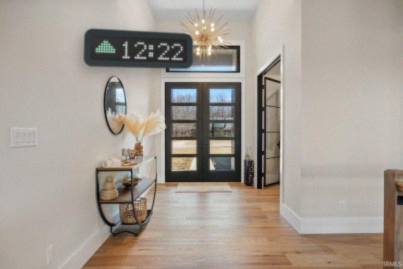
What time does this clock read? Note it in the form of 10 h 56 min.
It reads 12 h 22 min
